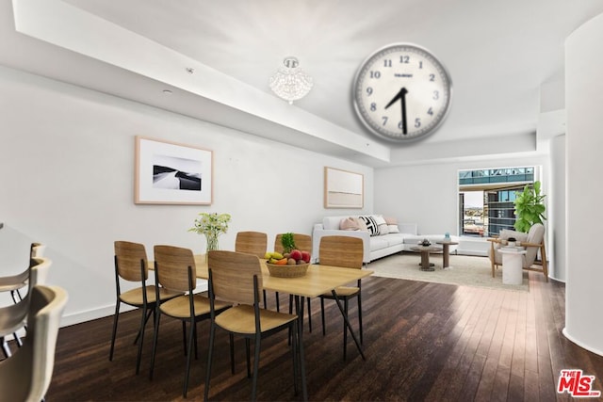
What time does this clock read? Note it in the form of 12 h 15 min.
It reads 7 h 29 min
